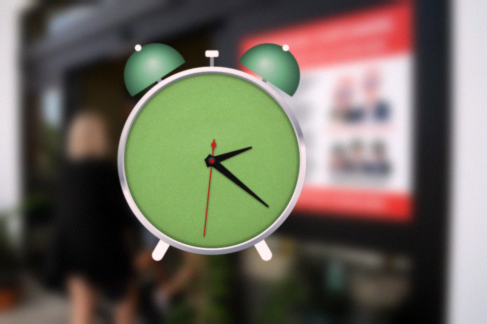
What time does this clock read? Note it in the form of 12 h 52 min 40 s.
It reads 2 h 21 min 31 s
